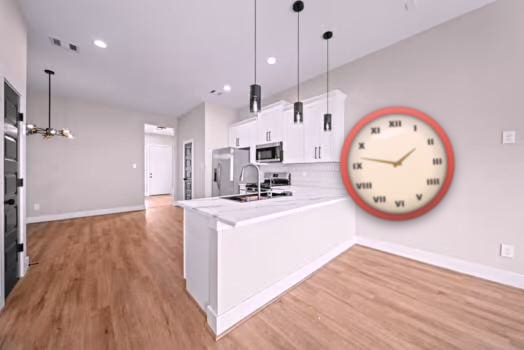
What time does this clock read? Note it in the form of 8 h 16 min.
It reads 1 h 47 min
